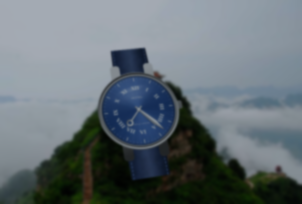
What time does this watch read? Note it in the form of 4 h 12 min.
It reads 7 h 23 min
